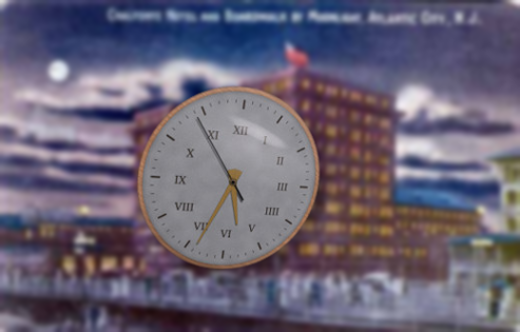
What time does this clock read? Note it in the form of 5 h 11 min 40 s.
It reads 5 h 33 min 54 s
